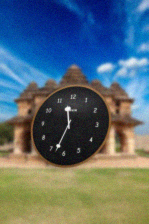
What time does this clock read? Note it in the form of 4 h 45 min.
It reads 11 h 33 min
